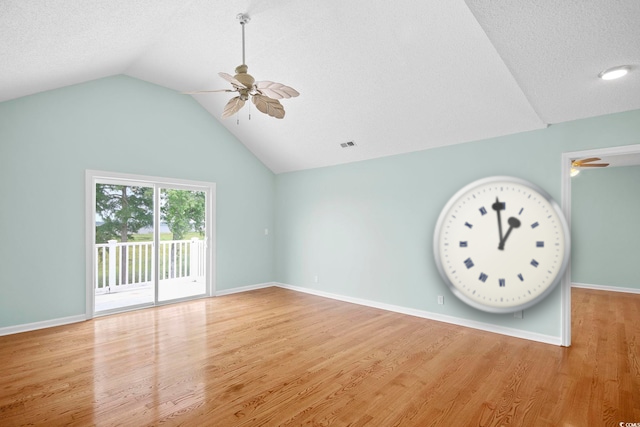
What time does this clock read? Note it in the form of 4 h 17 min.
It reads 12 h 59 min
